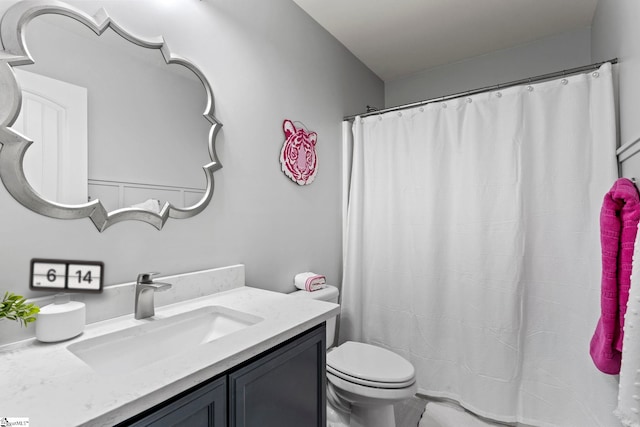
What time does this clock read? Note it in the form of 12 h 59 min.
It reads 6 h 14 min
